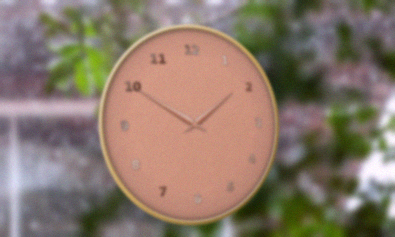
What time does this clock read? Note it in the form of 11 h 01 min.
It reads 1 h 50 min
